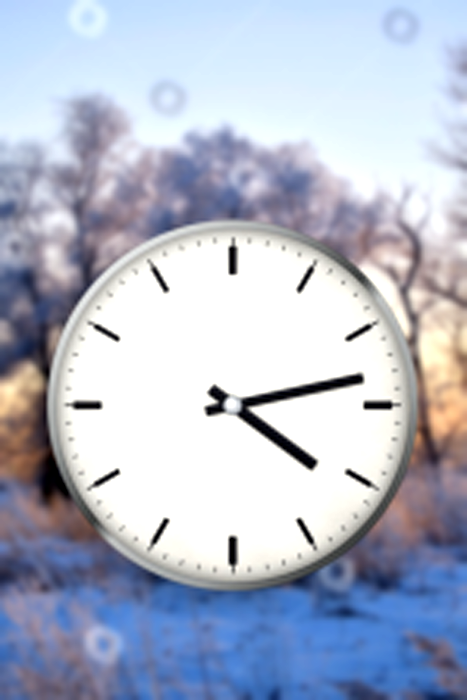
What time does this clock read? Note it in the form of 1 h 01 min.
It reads 4 h 13 min
